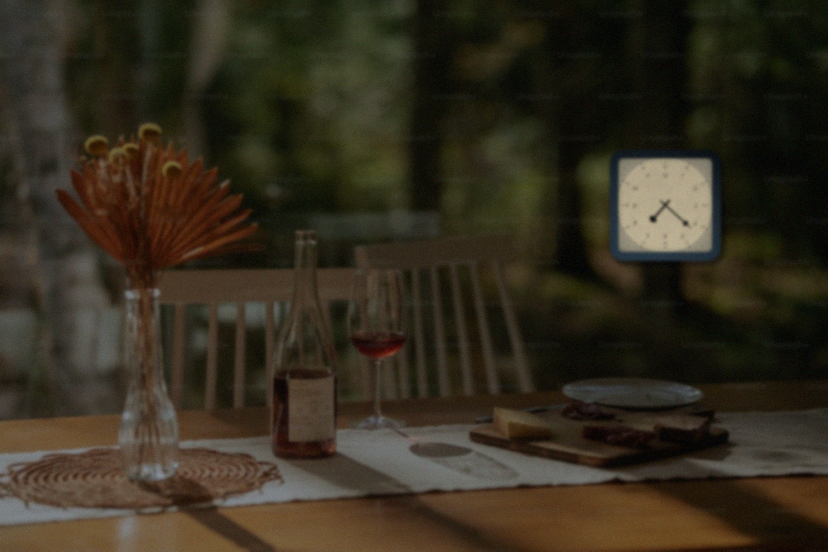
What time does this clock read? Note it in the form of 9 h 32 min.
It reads 7 h 22 min
